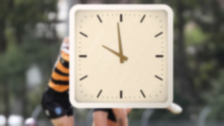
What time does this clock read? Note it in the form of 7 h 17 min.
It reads 9 h 59 min
